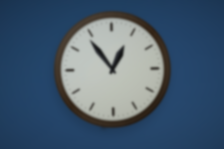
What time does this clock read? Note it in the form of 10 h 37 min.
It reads 12 h 54 min
